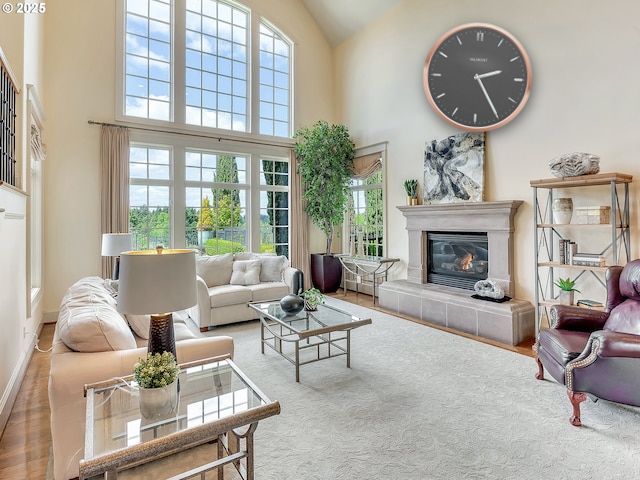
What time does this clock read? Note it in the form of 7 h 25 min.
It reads 2 h 25 min
